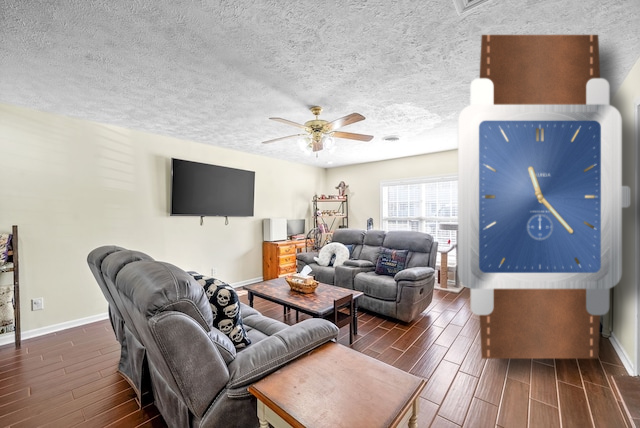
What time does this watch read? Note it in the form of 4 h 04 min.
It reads 11 h 23 min
